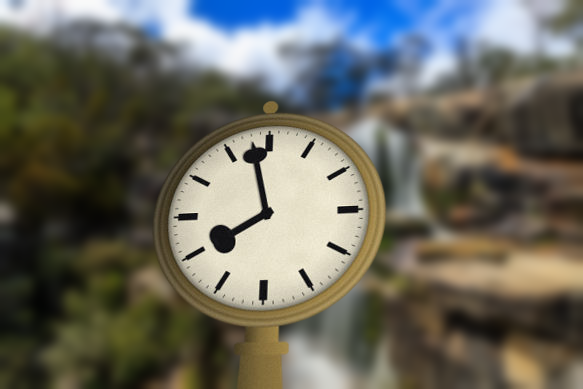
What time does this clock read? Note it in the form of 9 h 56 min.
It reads 7 h 58 min
